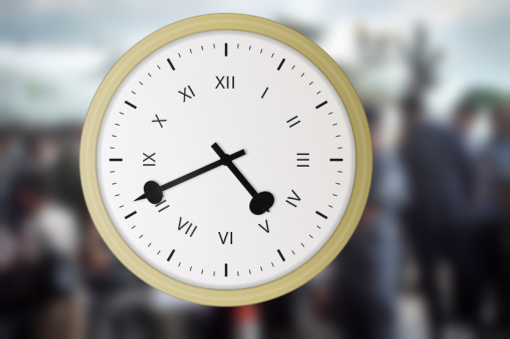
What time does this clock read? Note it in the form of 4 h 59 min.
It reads 4 h 41 min
